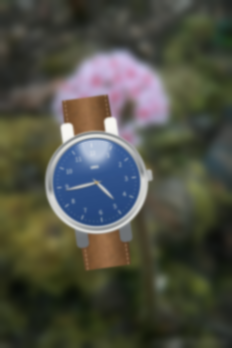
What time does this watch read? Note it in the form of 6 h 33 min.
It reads 4 h 44 min
